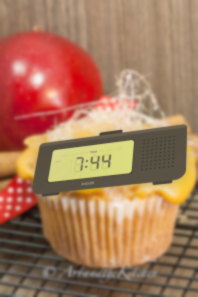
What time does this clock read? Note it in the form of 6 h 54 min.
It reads 7 h 44 min
